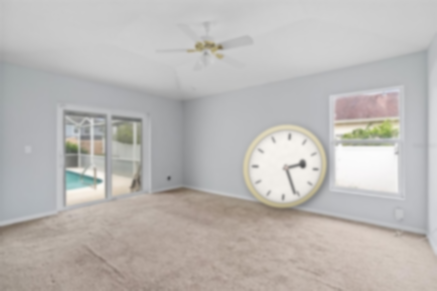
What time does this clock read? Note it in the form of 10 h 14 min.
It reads 2 h 26 min
